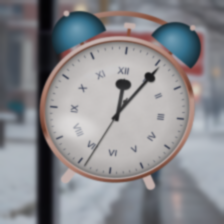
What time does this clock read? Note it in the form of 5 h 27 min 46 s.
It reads 12 h 05 min 34 s
